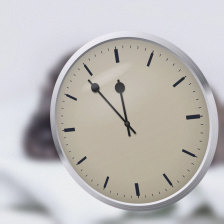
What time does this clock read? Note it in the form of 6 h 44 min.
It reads 11 h 54 min
